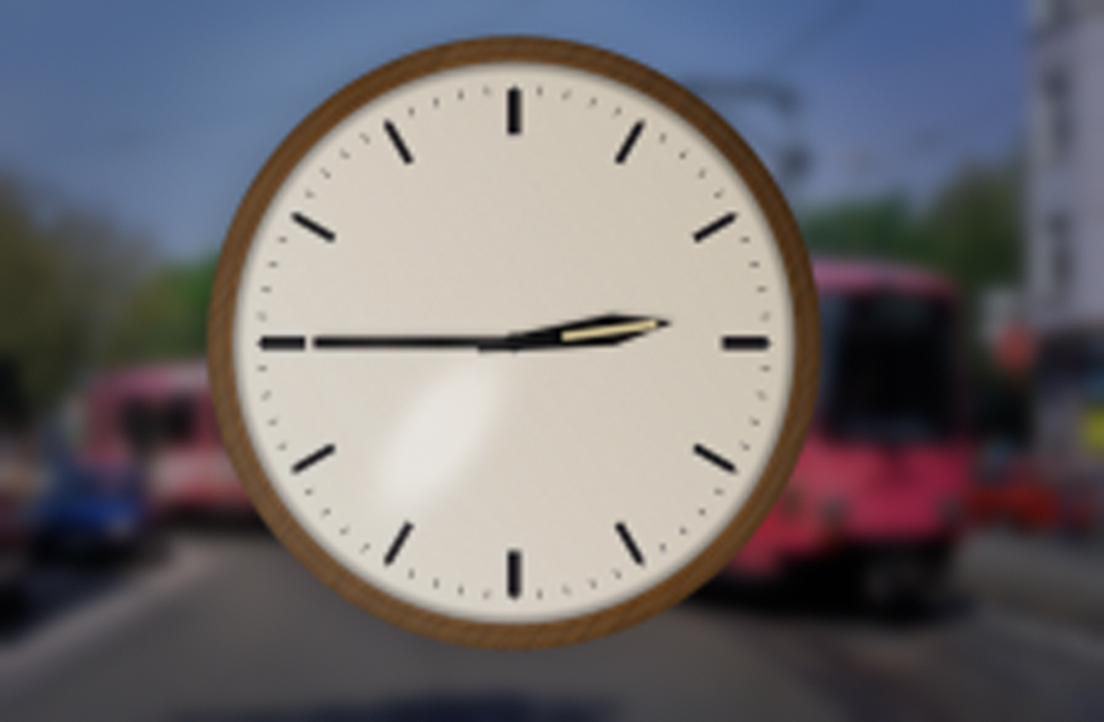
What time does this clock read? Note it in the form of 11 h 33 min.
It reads 2 h 45 min
